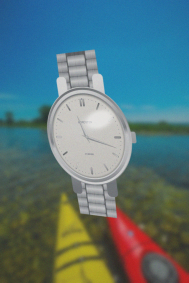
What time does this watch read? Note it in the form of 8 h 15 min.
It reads 11 h 18 min
